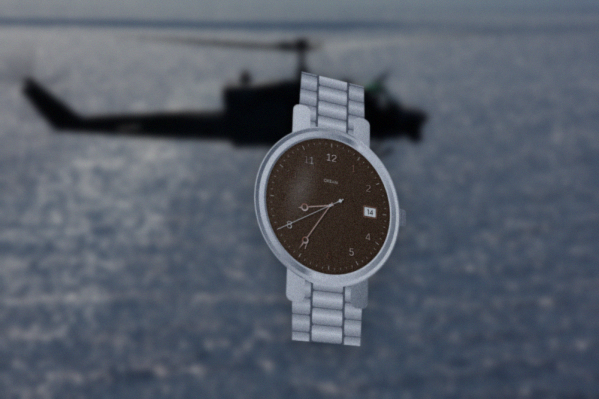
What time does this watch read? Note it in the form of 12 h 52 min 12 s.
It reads 8 h 35 min 40 s
